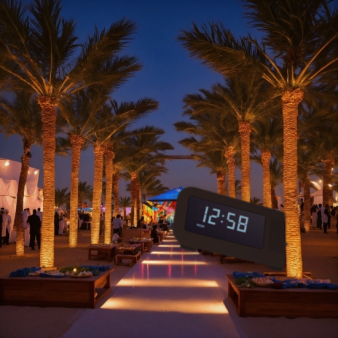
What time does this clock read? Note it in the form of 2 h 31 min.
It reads 12 h 58 min
